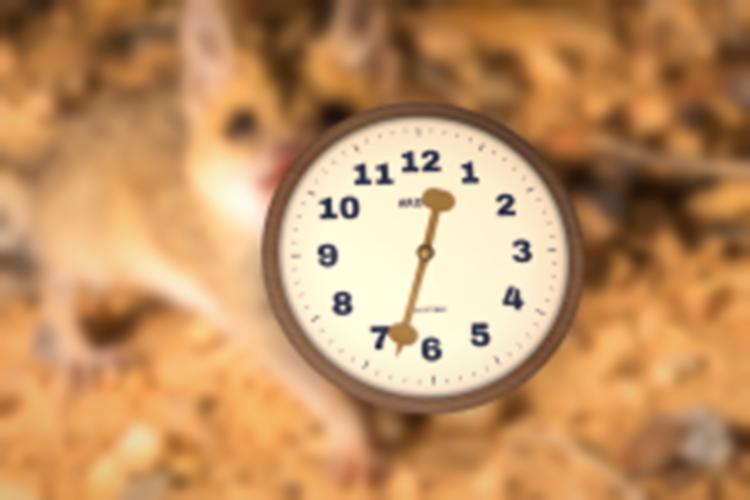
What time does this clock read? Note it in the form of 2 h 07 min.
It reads 12 h 33 min
